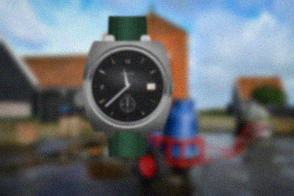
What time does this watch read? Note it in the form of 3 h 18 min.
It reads 11 h 38 min
